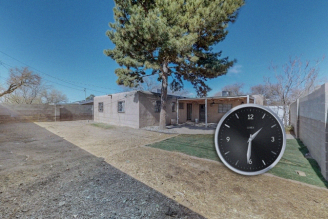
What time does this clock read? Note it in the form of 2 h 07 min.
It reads 1 h 31 min
